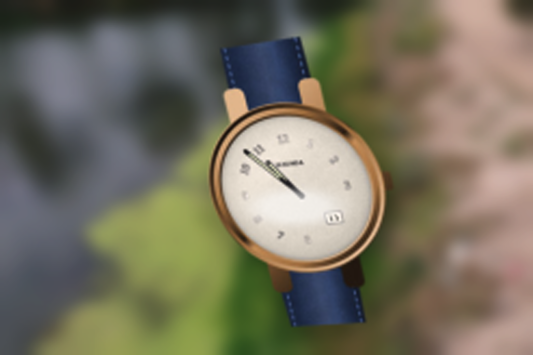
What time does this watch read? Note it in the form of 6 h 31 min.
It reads 10 h 53 min
